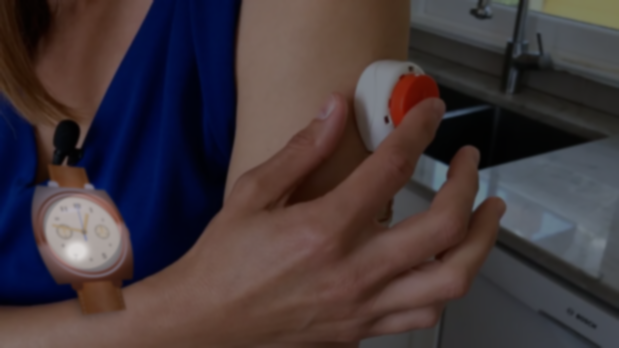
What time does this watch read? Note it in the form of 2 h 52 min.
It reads 12 h 47 min
